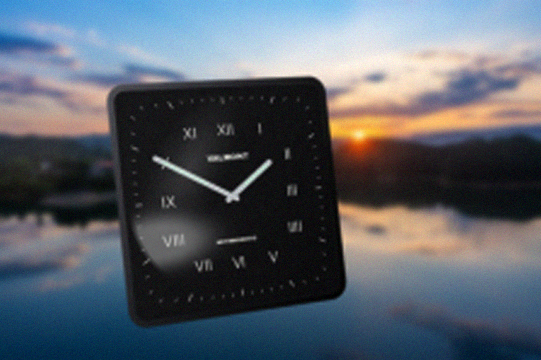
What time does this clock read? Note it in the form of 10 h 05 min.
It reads 1 h 50 min
